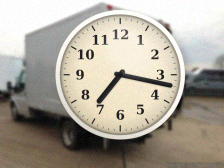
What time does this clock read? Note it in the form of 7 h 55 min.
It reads 7 h 17 min
